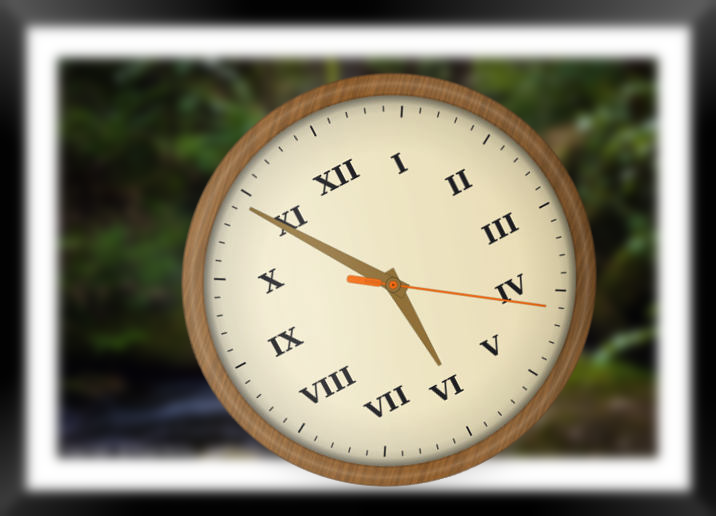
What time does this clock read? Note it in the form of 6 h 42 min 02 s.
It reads 5 h 54 min 21 s
